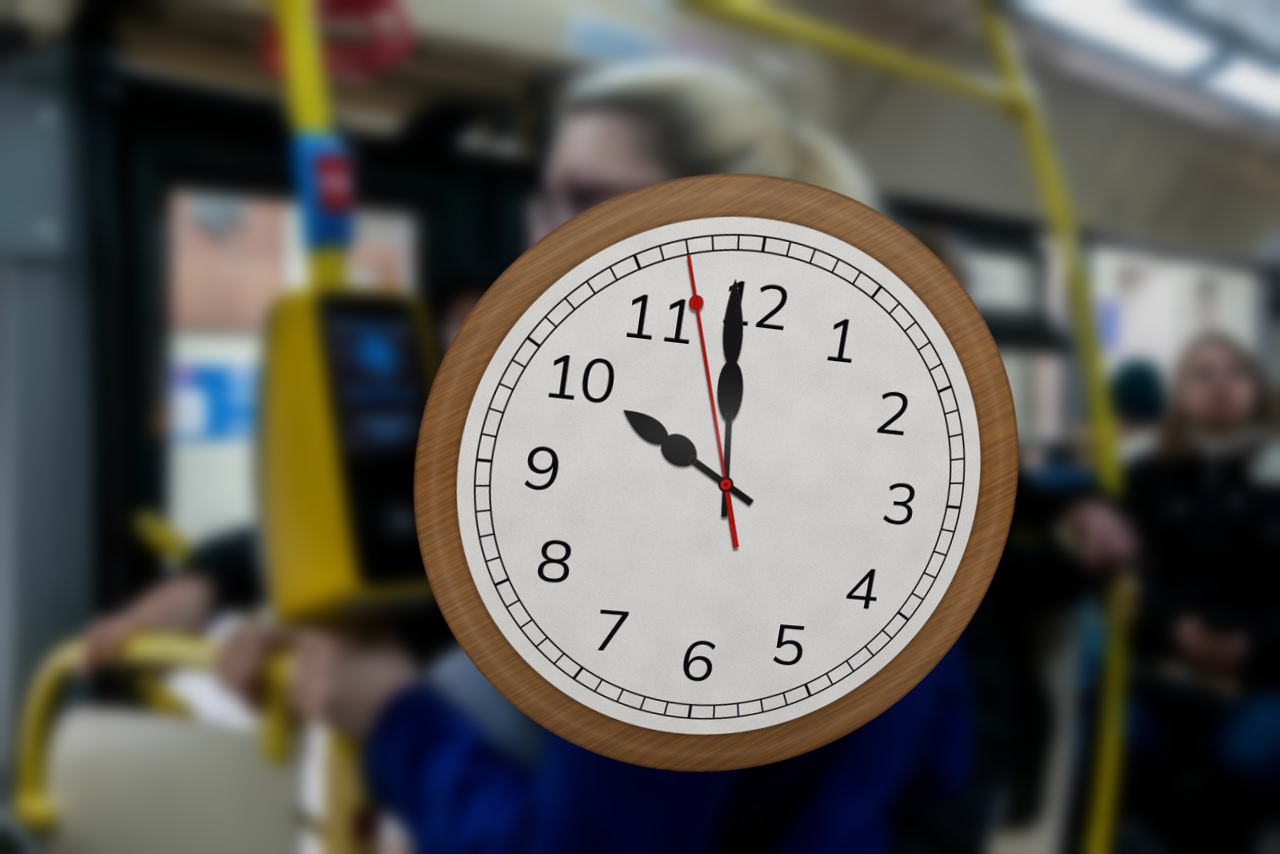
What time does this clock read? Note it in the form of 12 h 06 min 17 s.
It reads 9 h 58 min 57 s
